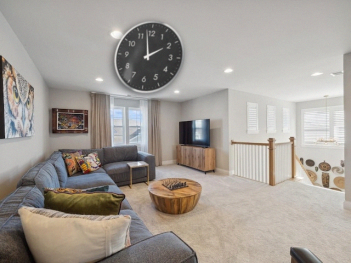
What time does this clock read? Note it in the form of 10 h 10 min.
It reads 1 h 58 min
